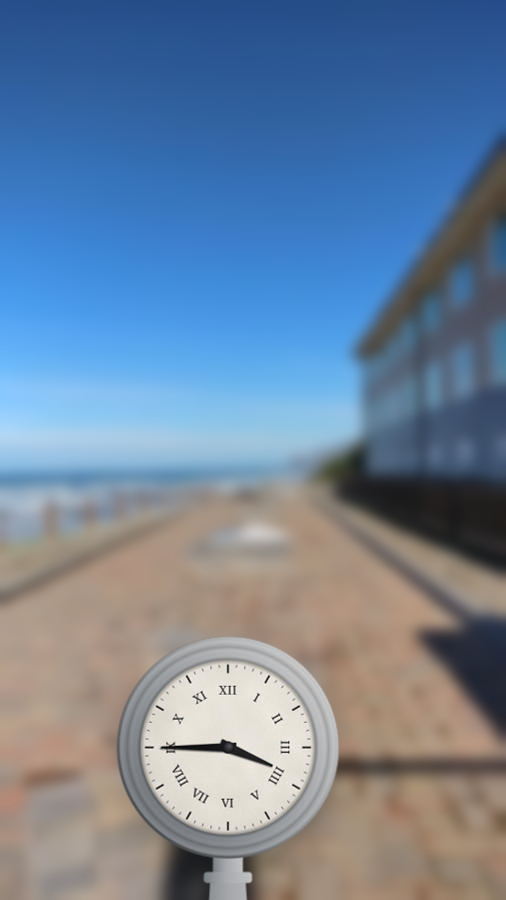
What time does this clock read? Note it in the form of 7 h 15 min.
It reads 3 h 45 min
